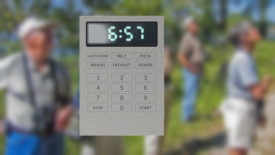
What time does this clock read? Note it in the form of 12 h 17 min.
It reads 6 h 57 min
